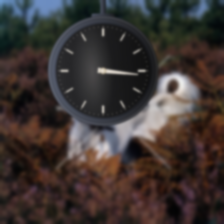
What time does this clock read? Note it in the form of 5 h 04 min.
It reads 3 h 16 min
